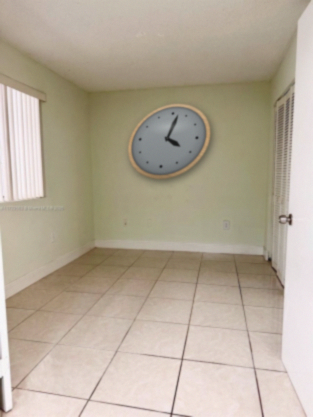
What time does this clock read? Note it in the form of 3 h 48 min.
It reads 4 h 02 min
